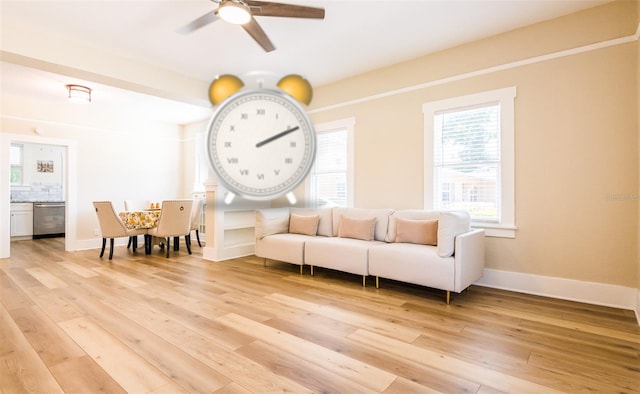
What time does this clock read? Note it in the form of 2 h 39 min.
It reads 2 h 11 min
